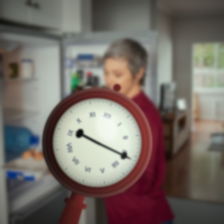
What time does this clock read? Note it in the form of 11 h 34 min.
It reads 9 h 16 min
